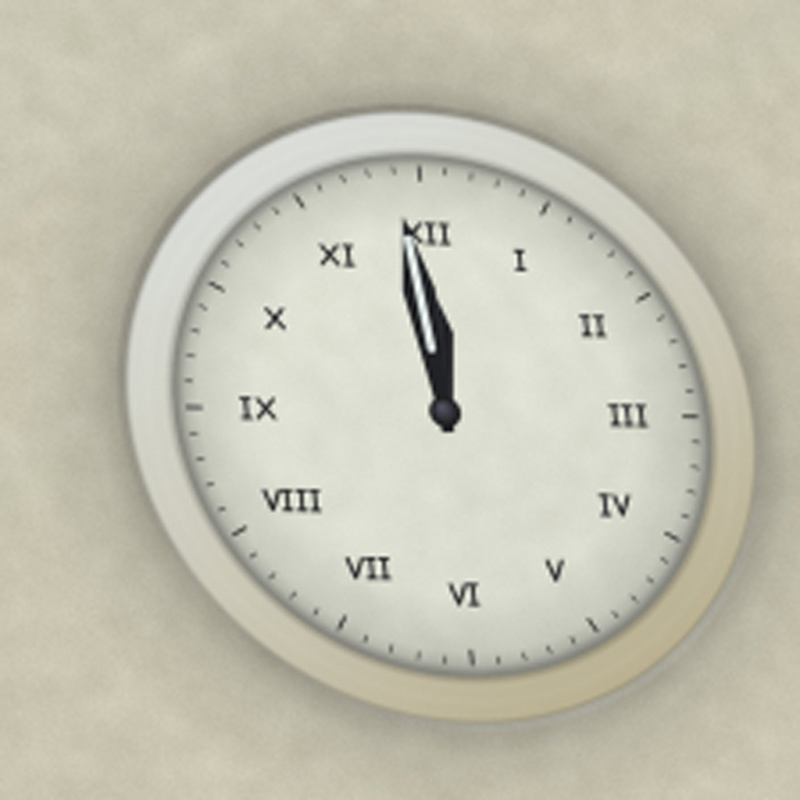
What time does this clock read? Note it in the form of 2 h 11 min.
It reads 11 h 59 min
